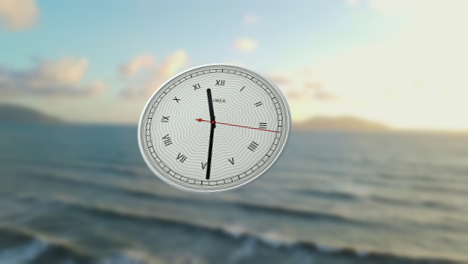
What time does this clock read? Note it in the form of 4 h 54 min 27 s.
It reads 11 h 29 min 16 s
